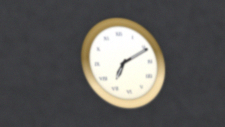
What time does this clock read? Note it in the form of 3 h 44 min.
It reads 7 h 11 min
